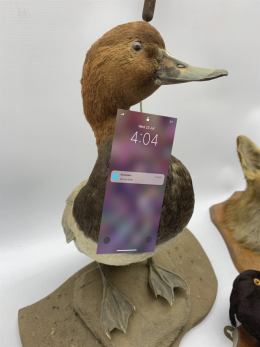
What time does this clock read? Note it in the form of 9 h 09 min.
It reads 4 h 04 min
